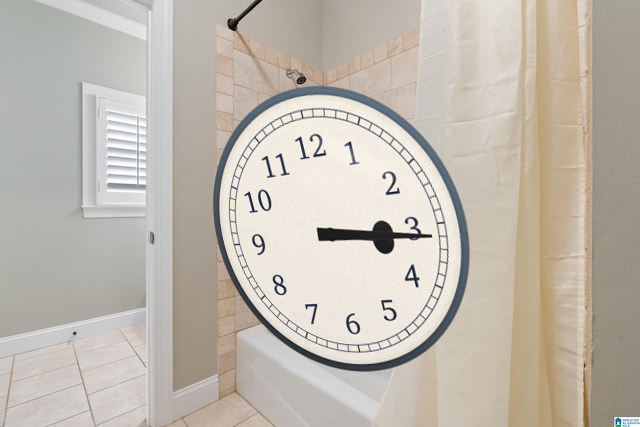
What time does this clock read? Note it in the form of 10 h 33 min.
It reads 3 h 16 min
